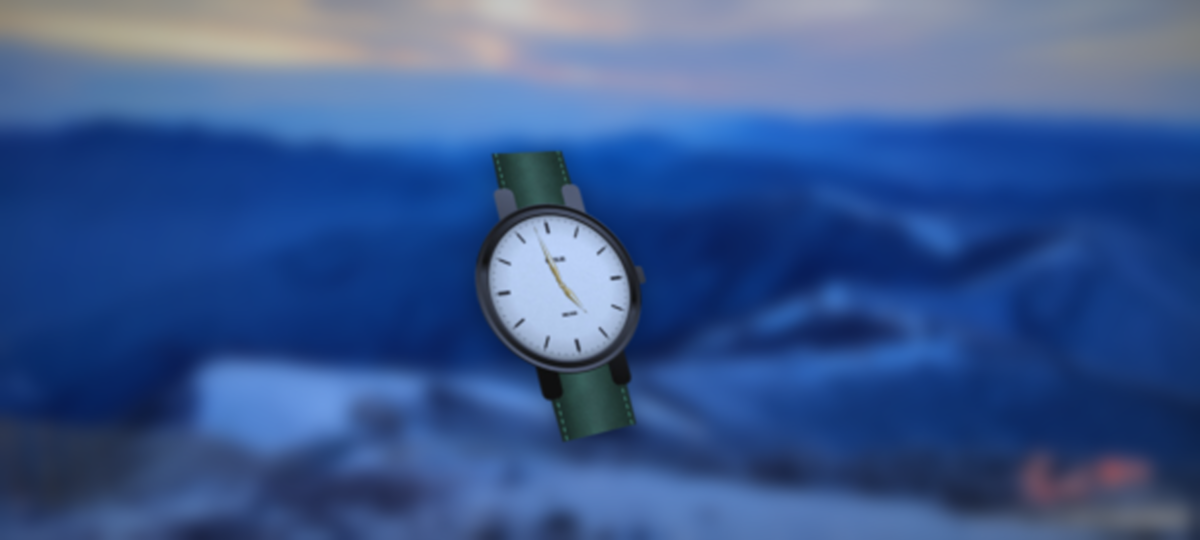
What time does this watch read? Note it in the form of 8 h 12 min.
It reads 4 h 58 min
